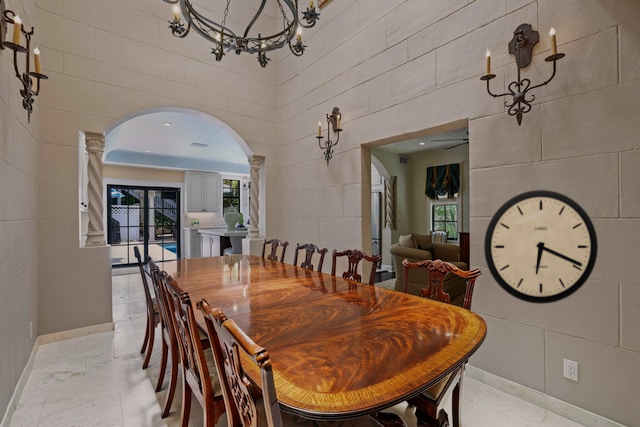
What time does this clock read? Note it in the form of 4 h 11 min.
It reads 6 h 19 min
